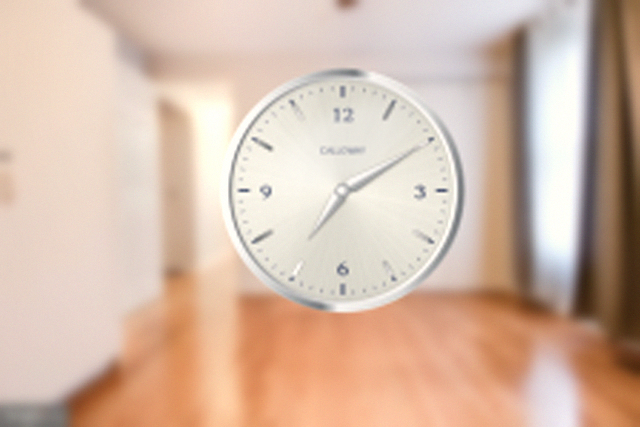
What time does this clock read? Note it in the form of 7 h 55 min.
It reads 7 h 10 min
